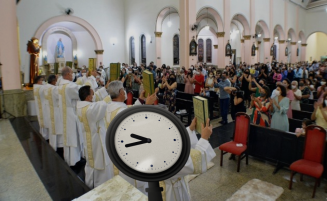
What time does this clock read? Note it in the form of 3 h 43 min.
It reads 9 h 43 min
